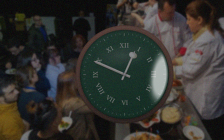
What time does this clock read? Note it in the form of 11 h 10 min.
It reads 12 h 49 min
